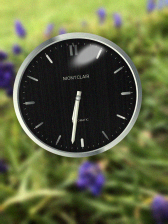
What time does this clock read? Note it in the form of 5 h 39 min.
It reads 6 h 32 min
